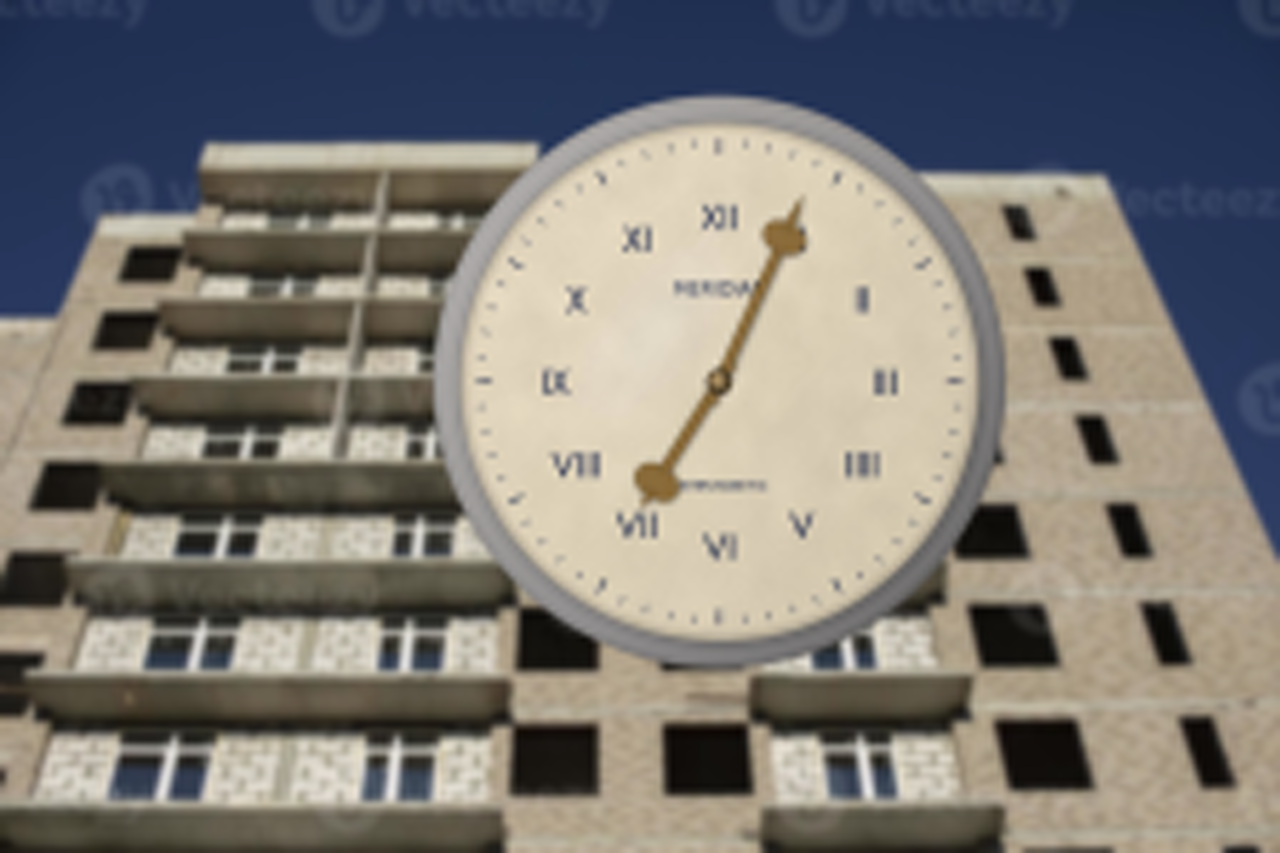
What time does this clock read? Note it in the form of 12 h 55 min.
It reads 7 h 04 min
